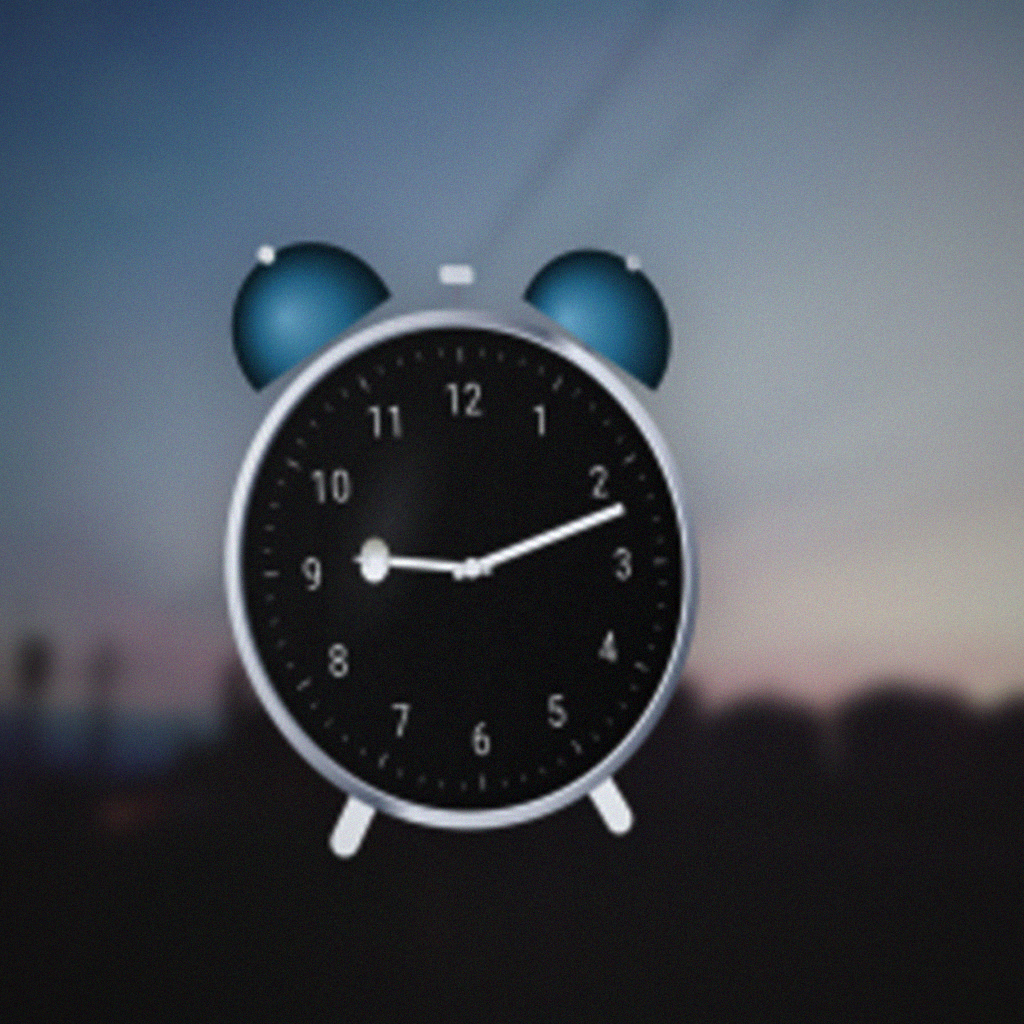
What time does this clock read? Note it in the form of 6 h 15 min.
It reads 9 h 12 min
